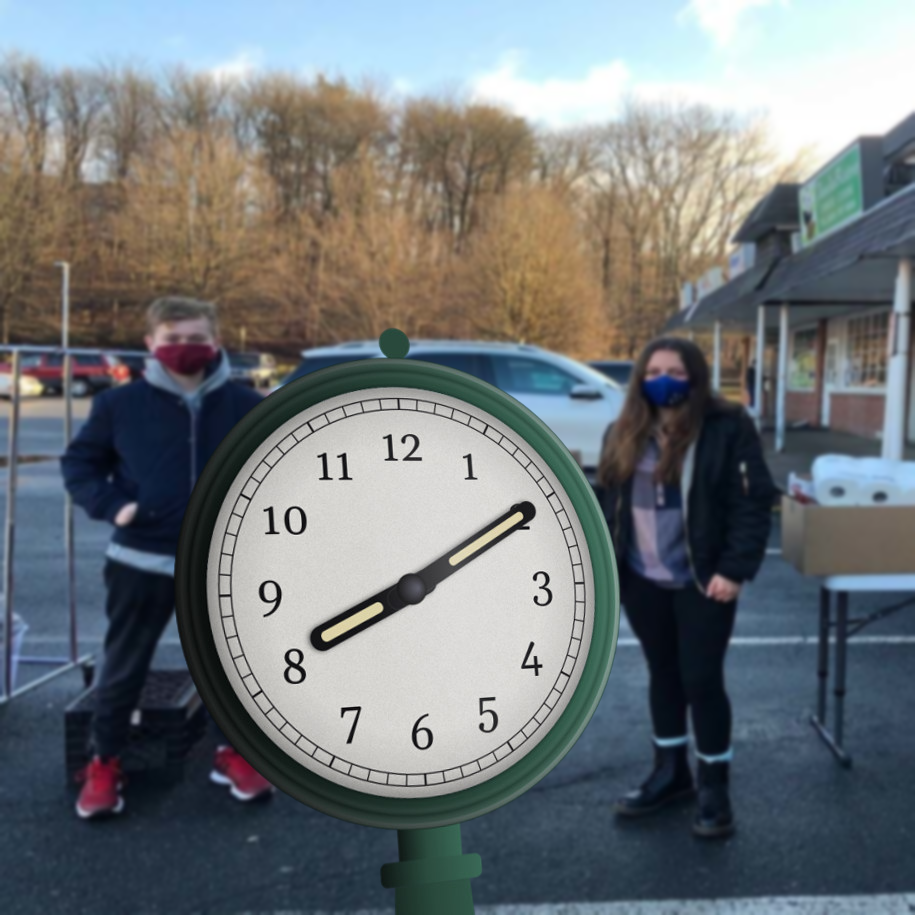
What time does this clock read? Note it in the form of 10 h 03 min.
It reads 8 h 10 min
